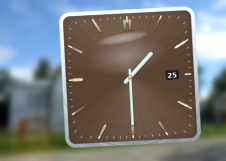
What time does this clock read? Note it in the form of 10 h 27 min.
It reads 1 h 30 min
